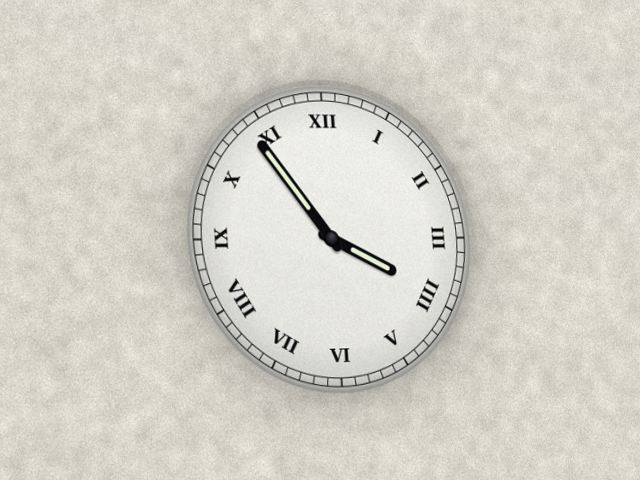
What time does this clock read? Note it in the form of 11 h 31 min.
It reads 3 h 54 min
